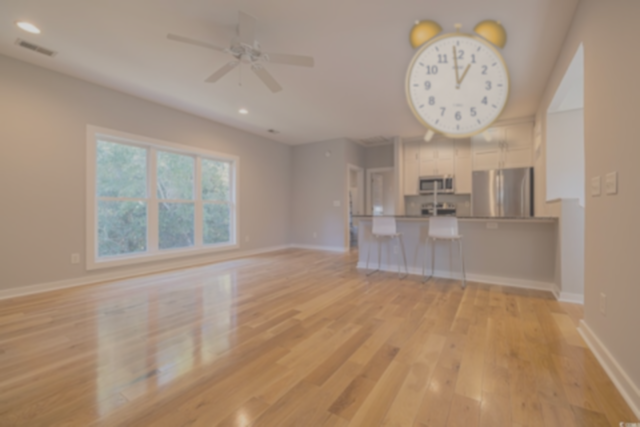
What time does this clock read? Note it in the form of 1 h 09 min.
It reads 12 h 59 min
